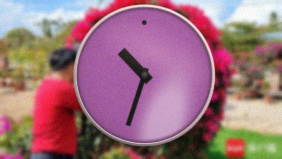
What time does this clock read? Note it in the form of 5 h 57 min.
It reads 10 h 33 min
